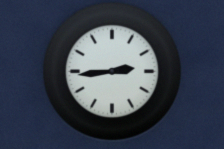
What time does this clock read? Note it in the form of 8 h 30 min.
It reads 2 h 44 min
